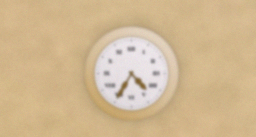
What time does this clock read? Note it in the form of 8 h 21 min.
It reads 4 h 35 min
